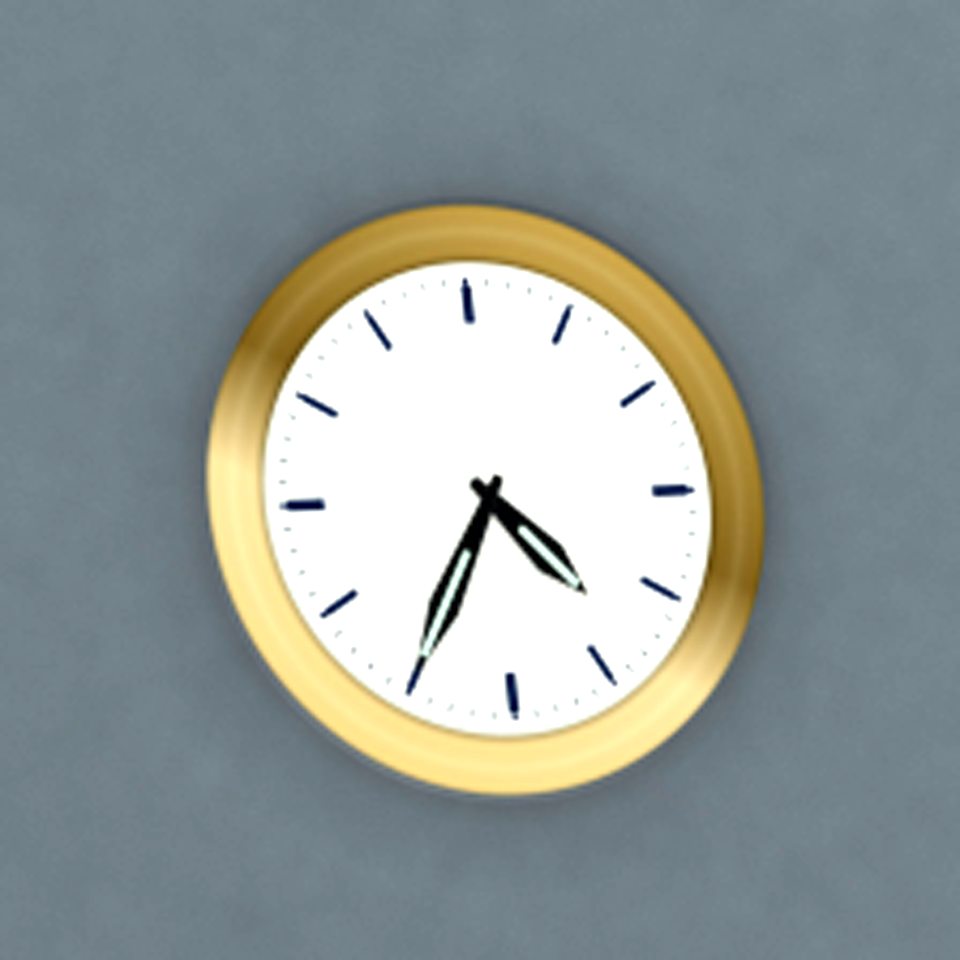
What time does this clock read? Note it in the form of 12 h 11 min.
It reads 4 h 35 min
